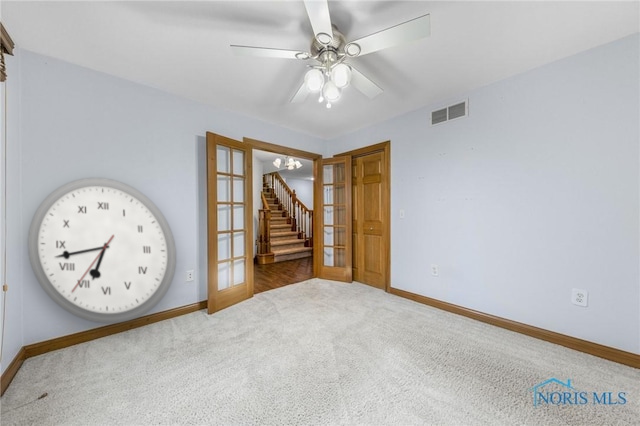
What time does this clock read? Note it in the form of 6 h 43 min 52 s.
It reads 6 h 42 min 36 s
